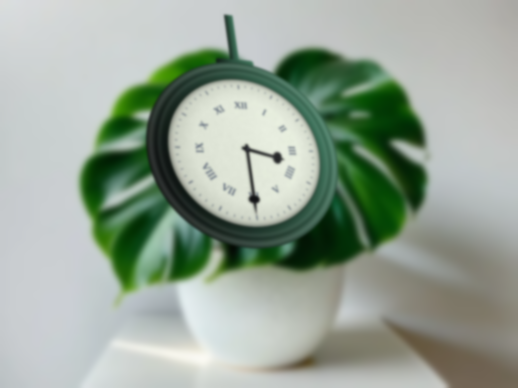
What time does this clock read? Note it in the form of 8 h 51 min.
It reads 3 h 30 min
